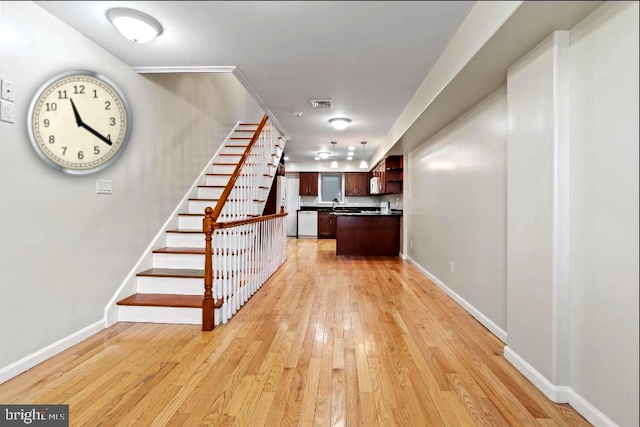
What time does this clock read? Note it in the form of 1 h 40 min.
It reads 11 h 21 min
